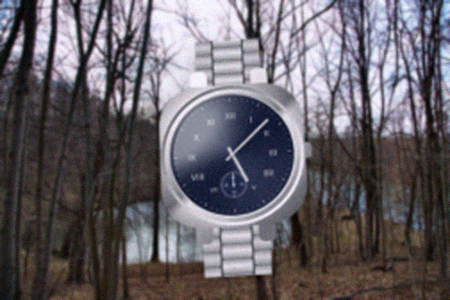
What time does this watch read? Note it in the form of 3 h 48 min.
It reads 5 h 08 min
